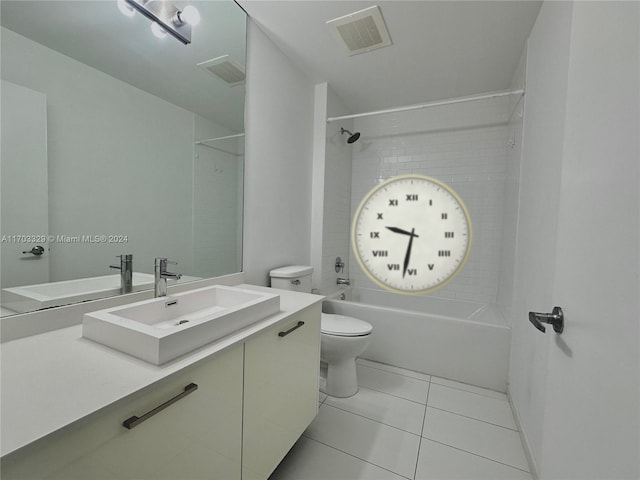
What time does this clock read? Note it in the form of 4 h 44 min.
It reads 9 h 32 min
